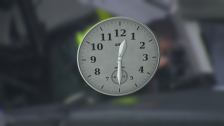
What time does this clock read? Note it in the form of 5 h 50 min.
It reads 12 h 30 min
